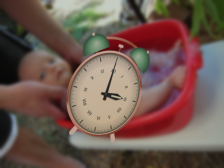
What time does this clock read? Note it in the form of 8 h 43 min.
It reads 3 h 00 min
